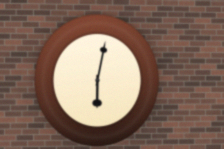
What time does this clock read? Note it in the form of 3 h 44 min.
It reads 6 h 02 min
